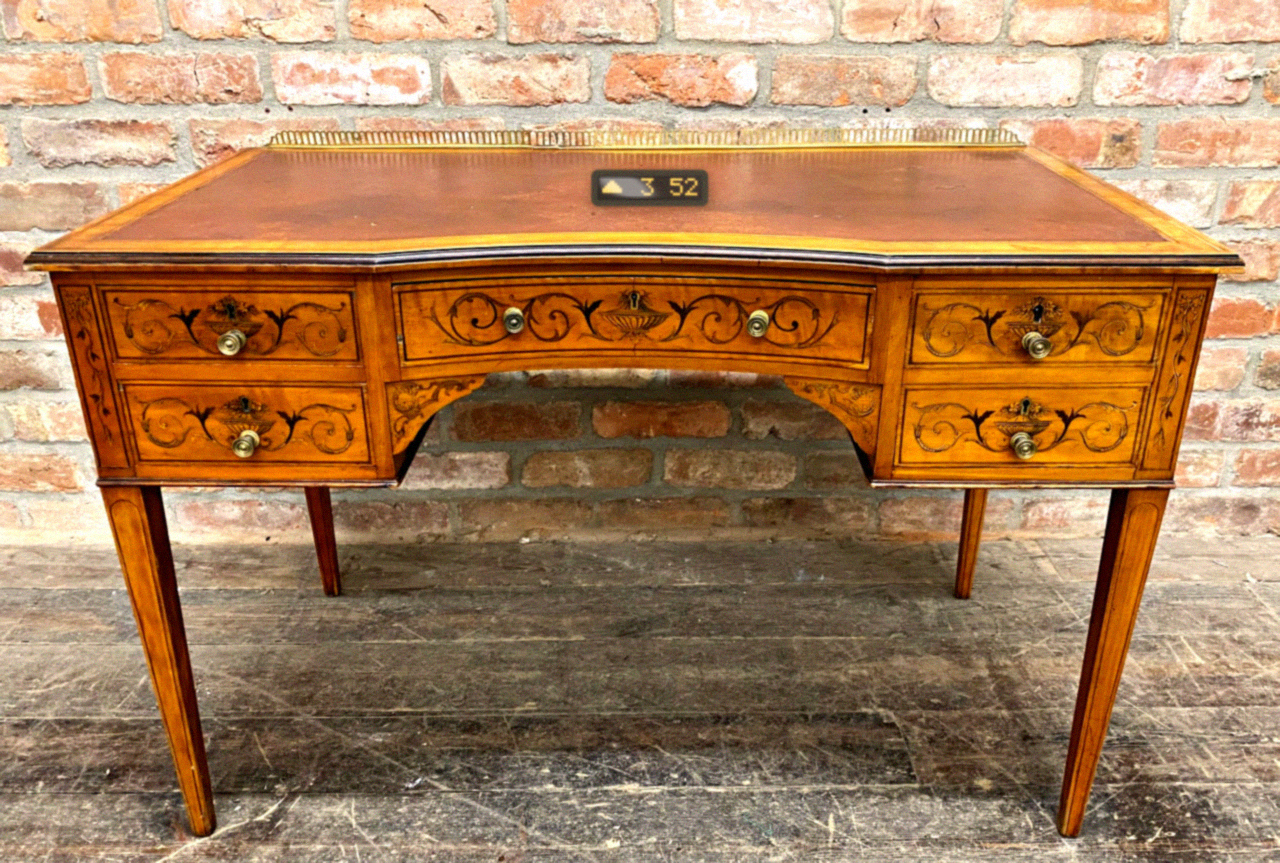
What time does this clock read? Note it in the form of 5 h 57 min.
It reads 3 h 52 min
